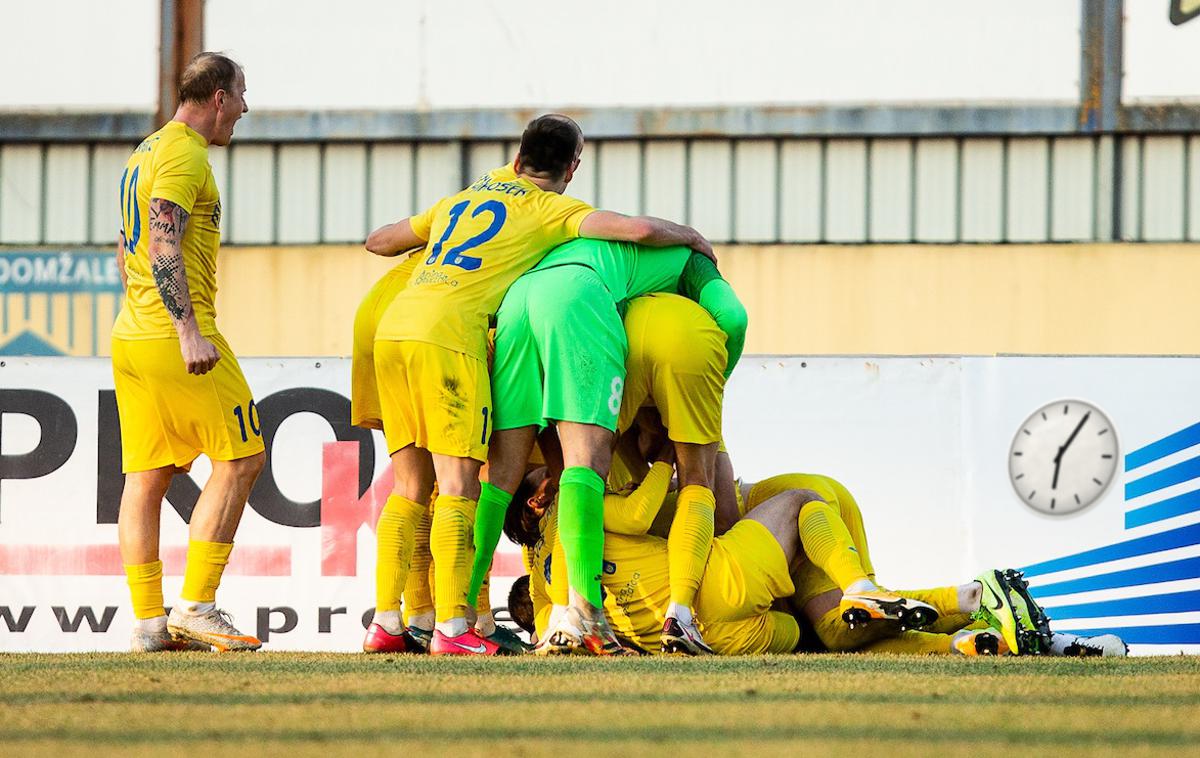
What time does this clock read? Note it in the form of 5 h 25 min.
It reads 6 h 05 min
